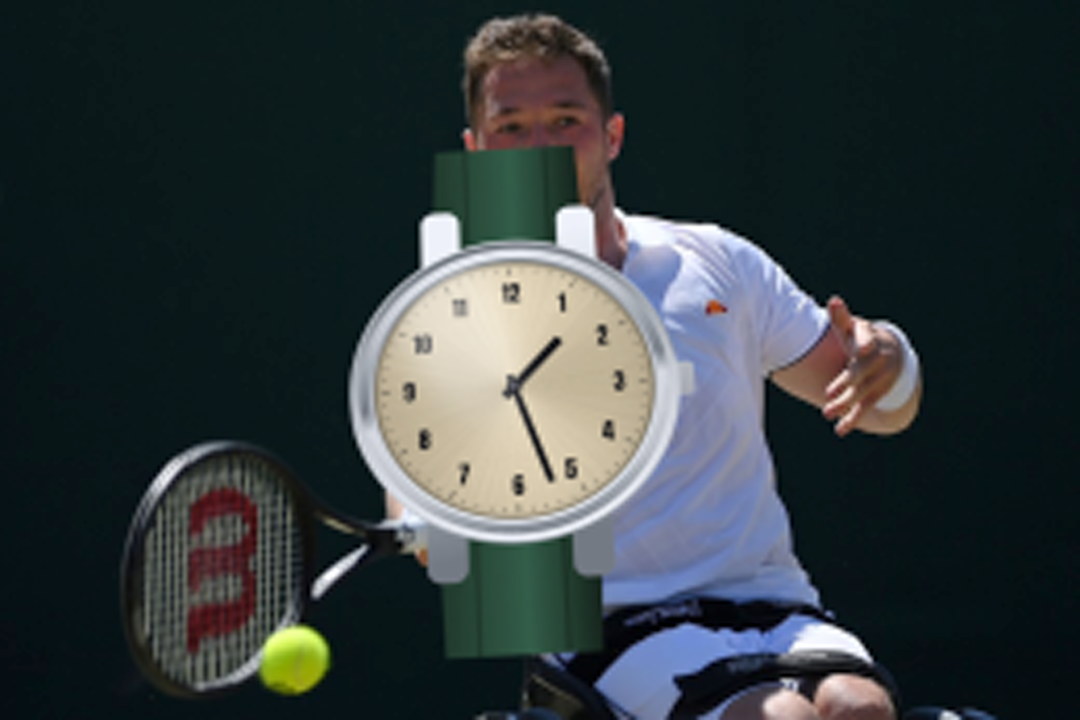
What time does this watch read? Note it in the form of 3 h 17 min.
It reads 1 h 27 min
